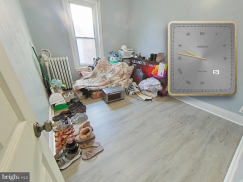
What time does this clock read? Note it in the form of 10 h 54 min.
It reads 9 h 47 min
